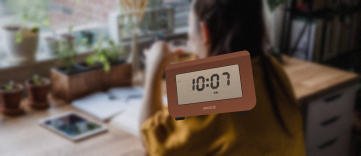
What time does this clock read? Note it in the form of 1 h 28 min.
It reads 10 h 07 min
